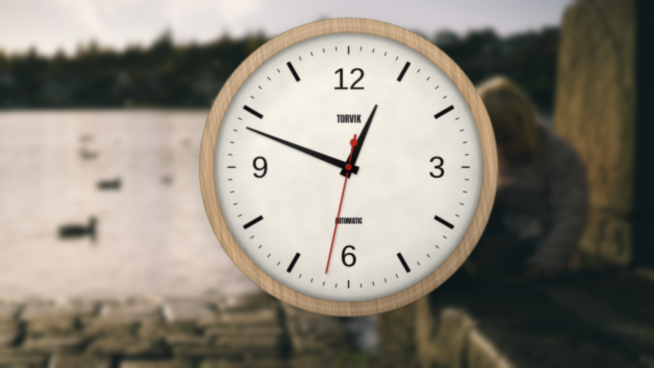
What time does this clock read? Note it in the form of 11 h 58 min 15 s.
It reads 12 h 48 min 32 s
